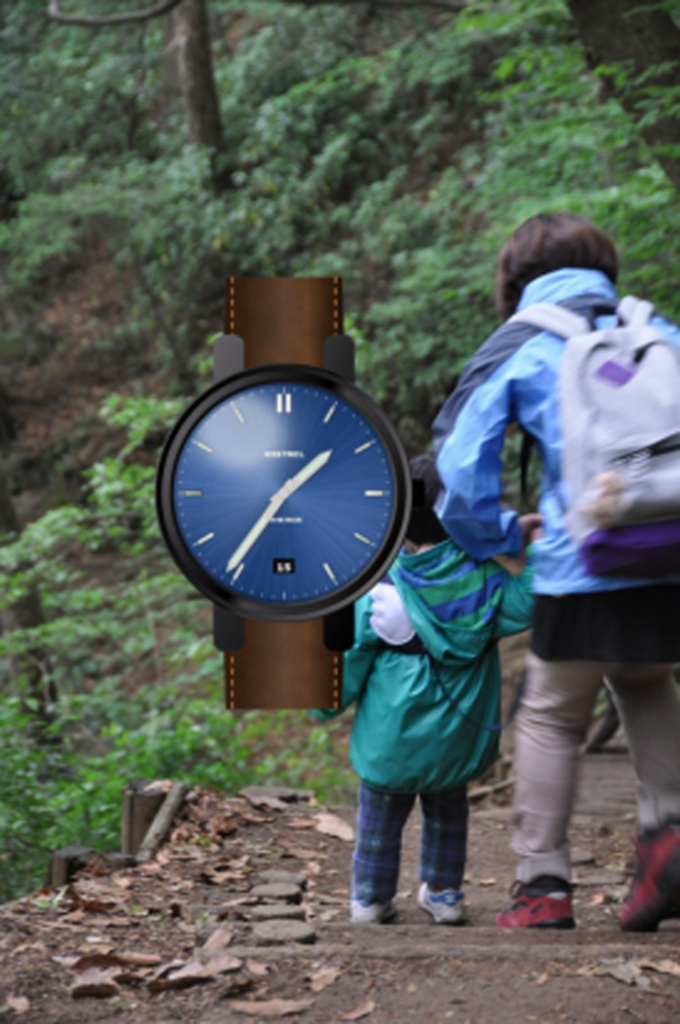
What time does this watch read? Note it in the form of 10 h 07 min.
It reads 1 h 36 min
